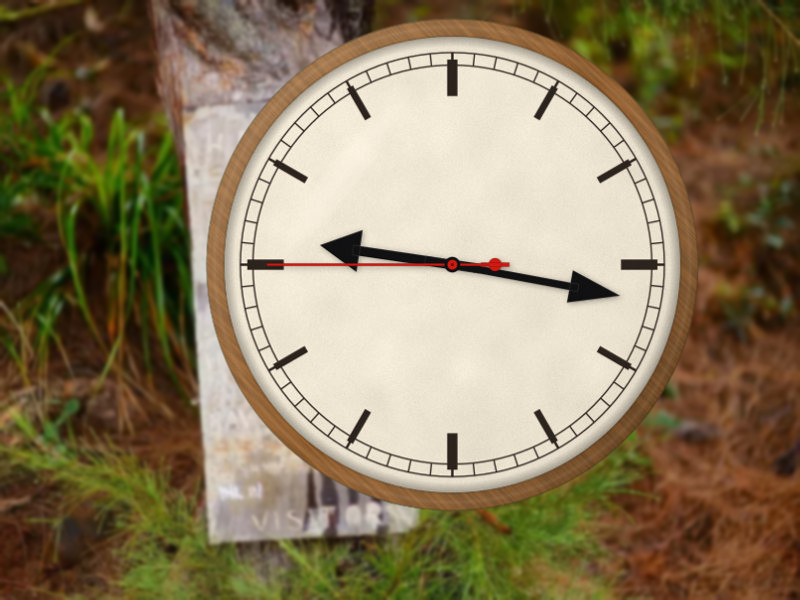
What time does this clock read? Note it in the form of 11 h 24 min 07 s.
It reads 9 h 16 min 45 s
